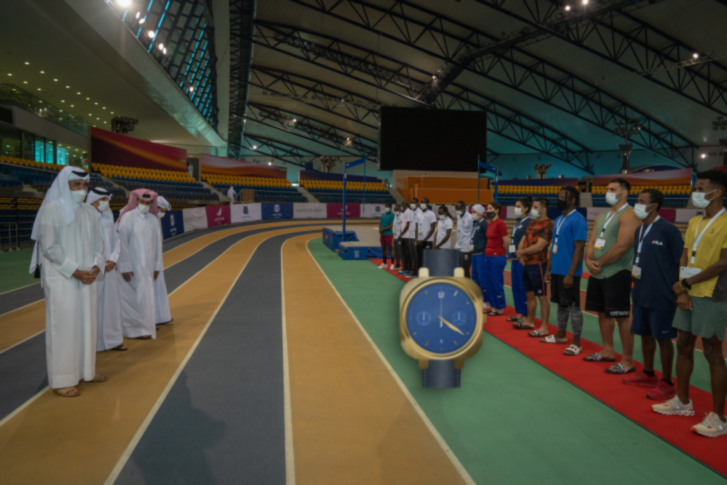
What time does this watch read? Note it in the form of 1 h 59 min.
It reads 4 h 21 min
